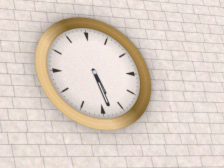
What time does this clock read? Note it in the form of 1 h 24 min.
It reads 5 h 28 min
